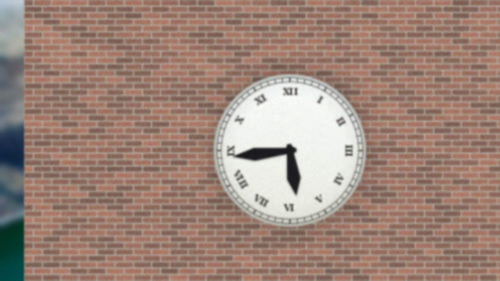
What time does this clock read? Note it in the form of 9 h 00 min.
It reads 5 h 44 min
